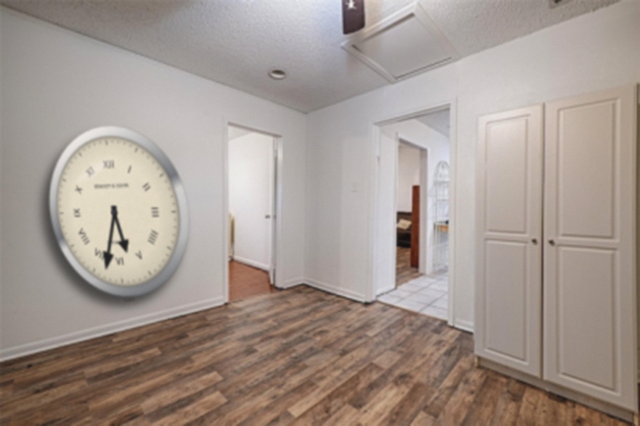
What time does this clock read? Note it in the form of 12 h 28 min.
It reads 5 h 33 min
